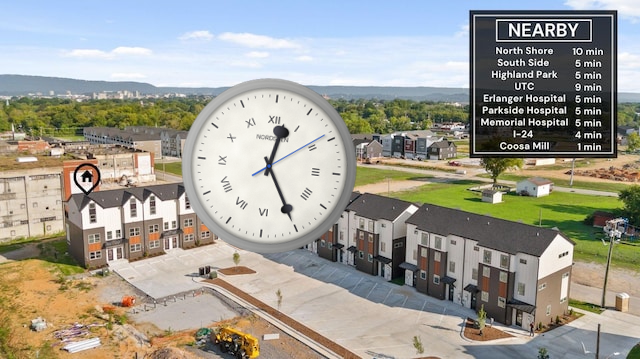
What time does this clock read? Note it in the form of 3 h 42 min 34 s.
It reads 12 h 25 min 09 s
